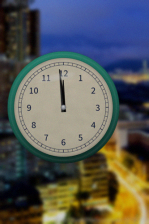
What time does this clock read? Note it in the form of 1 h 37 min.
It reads 11 h 59 min
